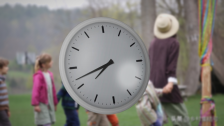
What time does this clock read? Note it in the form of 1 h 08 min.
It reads 7 h 42 min
